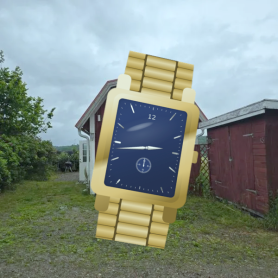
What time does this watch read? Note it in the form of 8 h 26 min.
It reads 2 h 43 min
